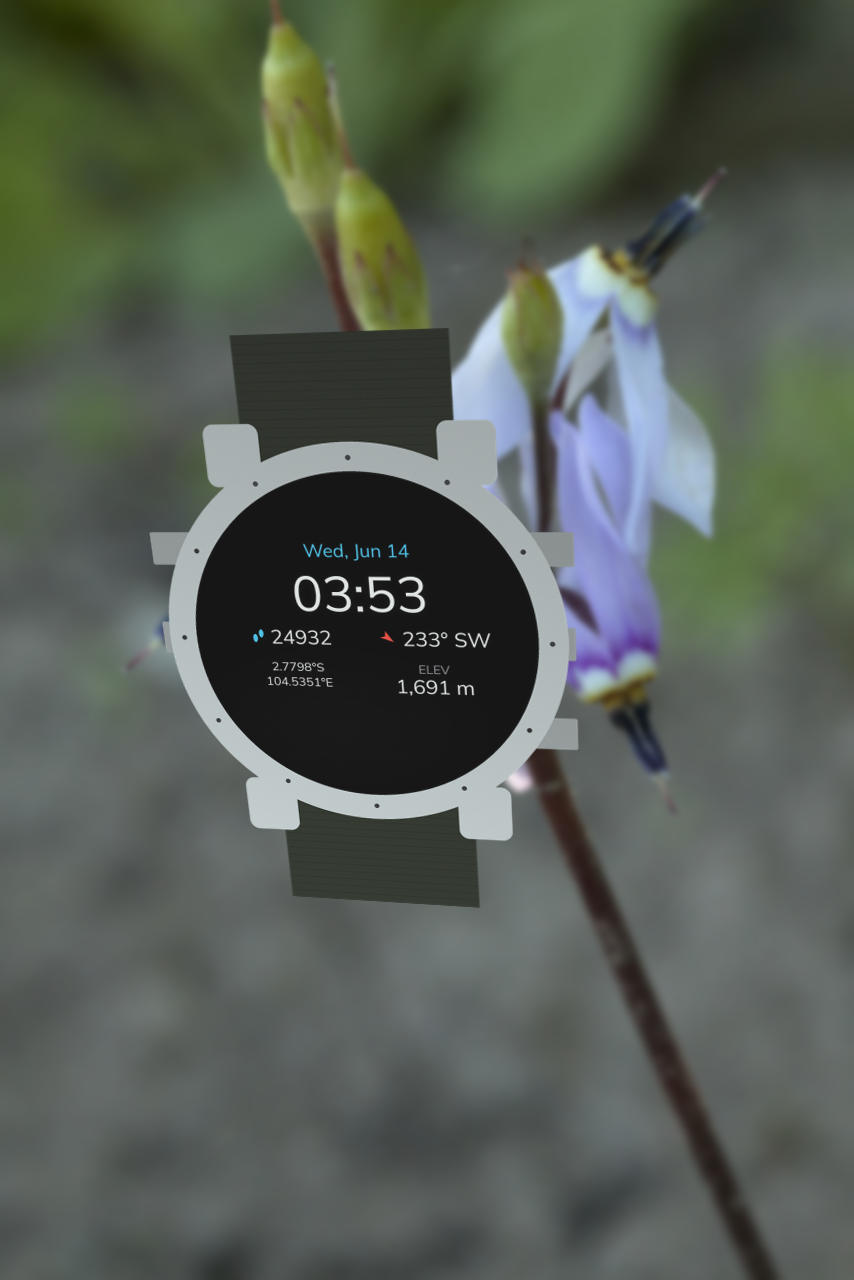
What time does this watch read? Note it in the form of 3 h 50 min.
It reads 3 h 53 min
